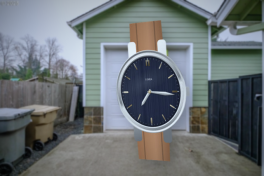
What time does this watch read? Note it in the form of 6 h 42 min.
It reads 7 h 16 min
